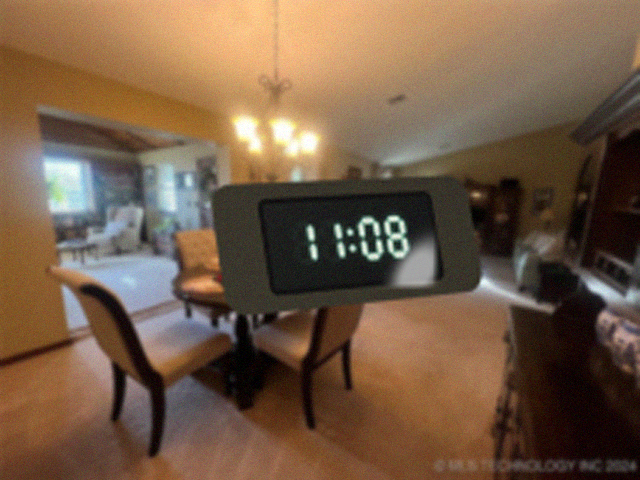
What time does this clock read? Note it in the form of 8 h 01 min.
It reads 11 h 08 min
